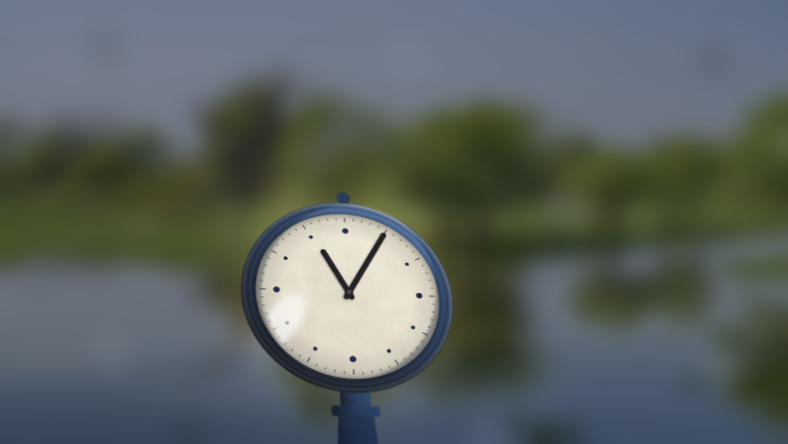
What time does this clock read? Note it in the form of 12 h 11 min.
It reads 11 h 05 min
